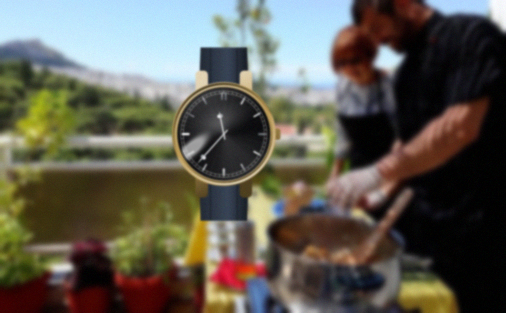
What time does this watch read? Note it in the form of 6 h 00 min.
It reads 11 h 37 min
